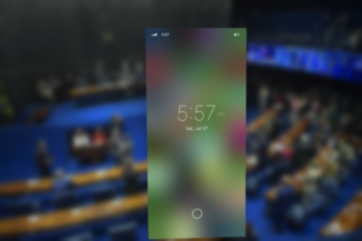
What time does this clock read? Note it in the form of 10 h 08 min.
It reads 5 h 57 min
